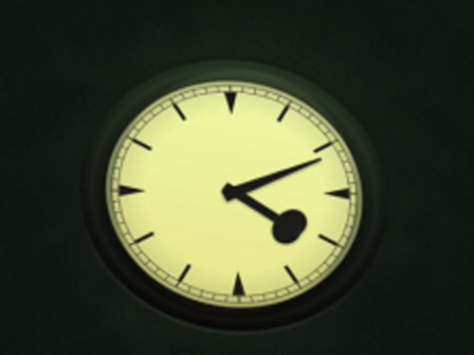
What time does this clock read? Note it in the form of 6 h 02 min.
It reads 4 h 11 min
